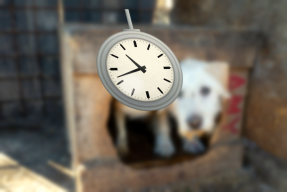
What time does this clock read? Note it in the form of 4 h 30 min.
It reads 10 h 42 min
